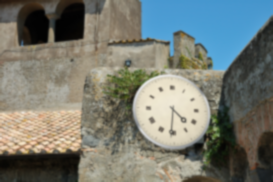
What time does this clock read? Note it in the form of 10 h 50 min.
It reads 4 h 31 min
